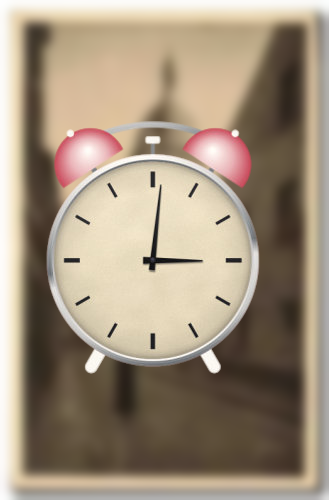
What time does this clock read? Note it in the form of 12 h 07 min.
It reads 3 h 01 min
